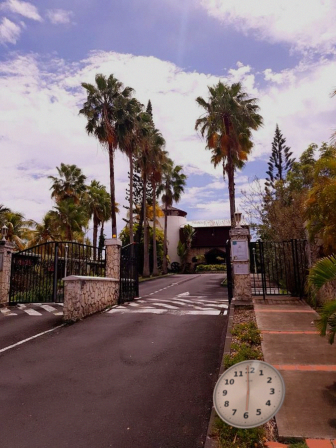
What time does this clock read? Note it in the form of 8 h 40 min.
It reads 5 h 59 min
